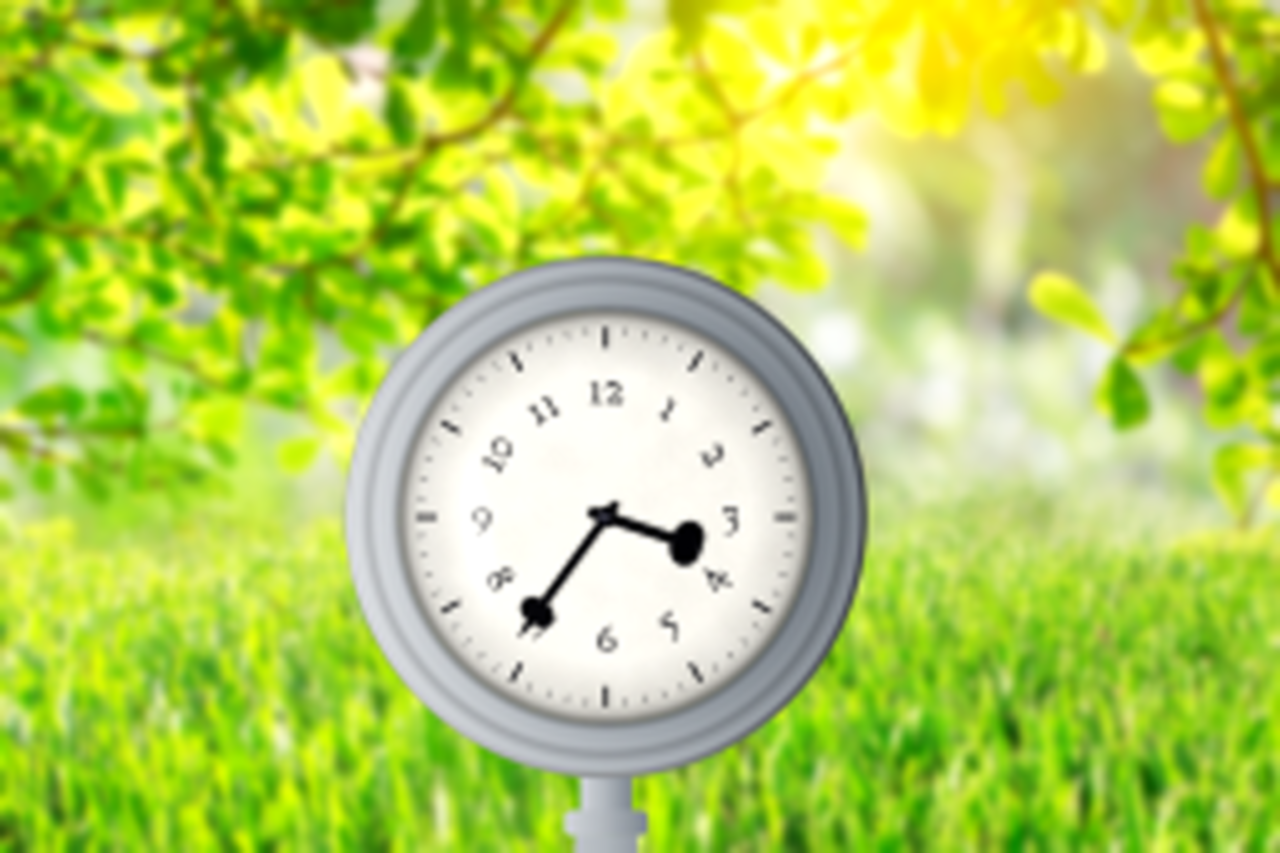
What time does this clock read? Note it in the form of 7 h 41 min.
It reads 3 h 36 min
